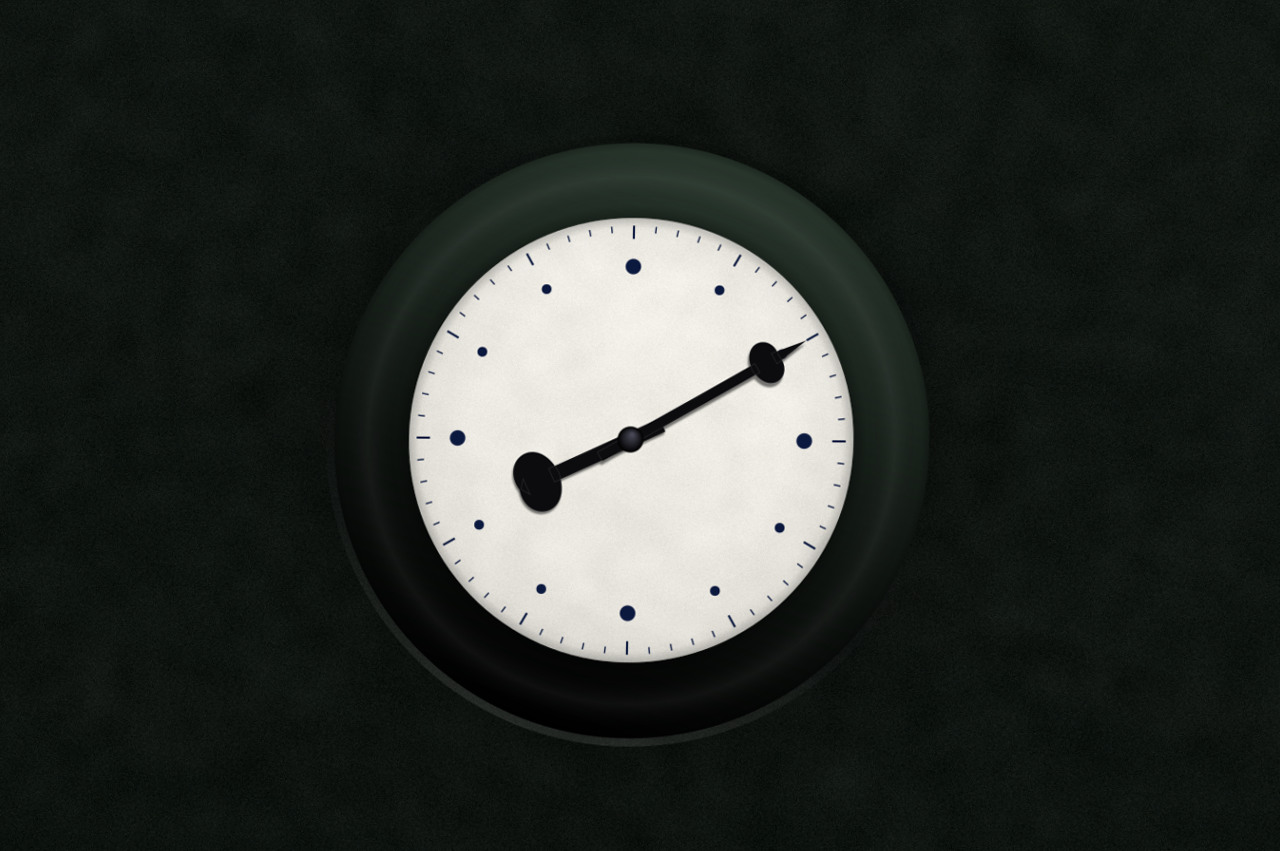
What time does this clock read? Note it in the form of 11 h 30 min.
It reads 8 h 10 min
